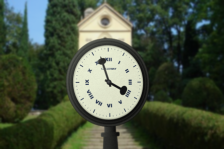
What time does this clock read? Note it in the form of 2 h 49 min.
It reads 3 h 57 min
